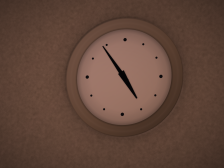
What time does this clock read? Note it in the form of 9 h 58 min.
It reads 4 h 54 min
